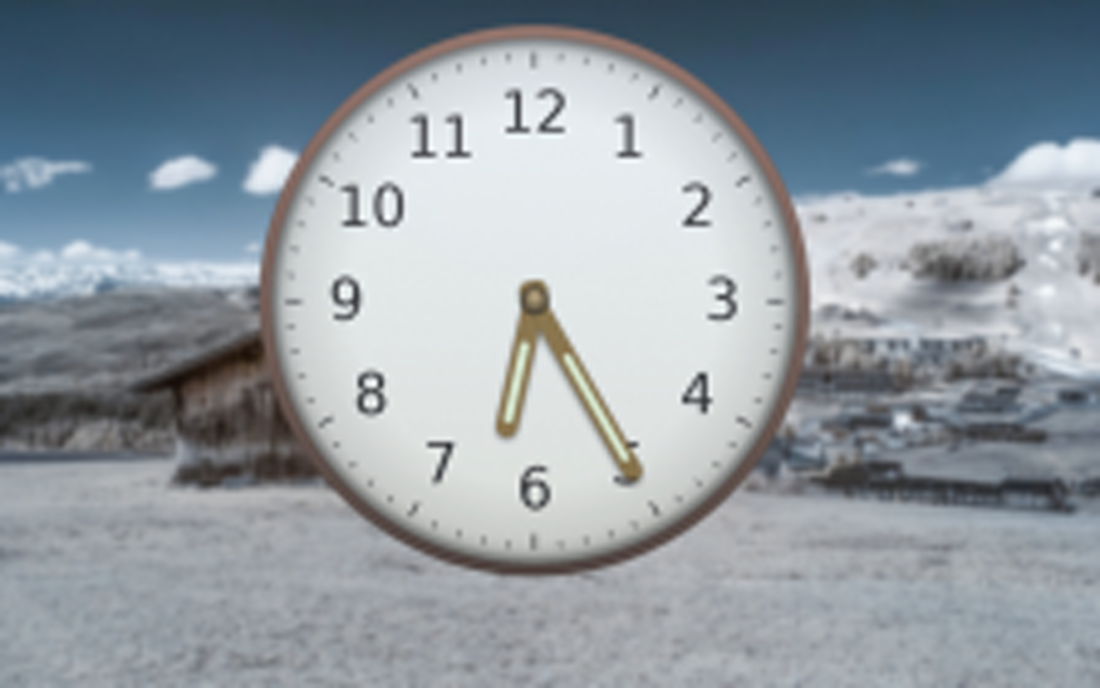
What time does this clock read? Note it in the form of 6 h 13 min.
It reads 6 h 25 min
